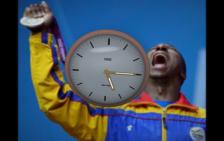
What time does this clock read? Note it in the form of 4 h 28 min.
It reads 5 h 15 min
